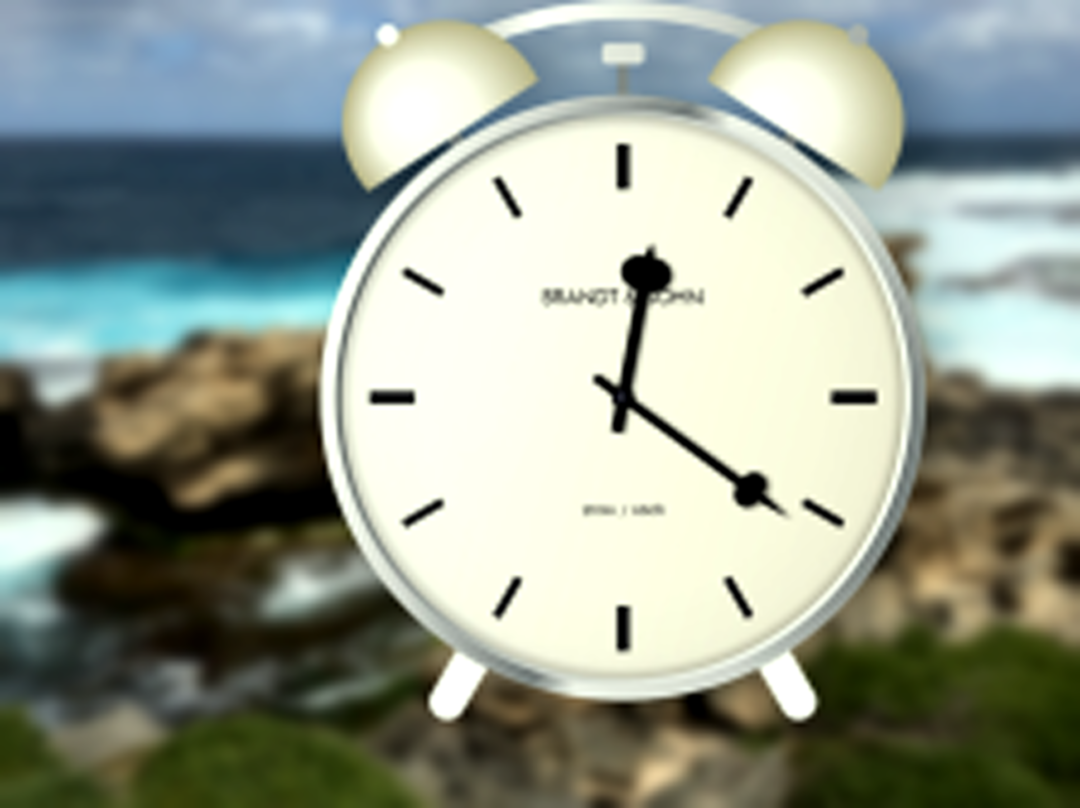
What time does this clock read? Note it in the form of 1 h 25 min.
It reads 12 h 21 min
